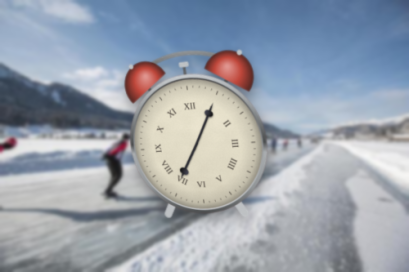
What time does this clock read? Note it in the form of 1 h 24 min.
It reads 7 h 05 min
